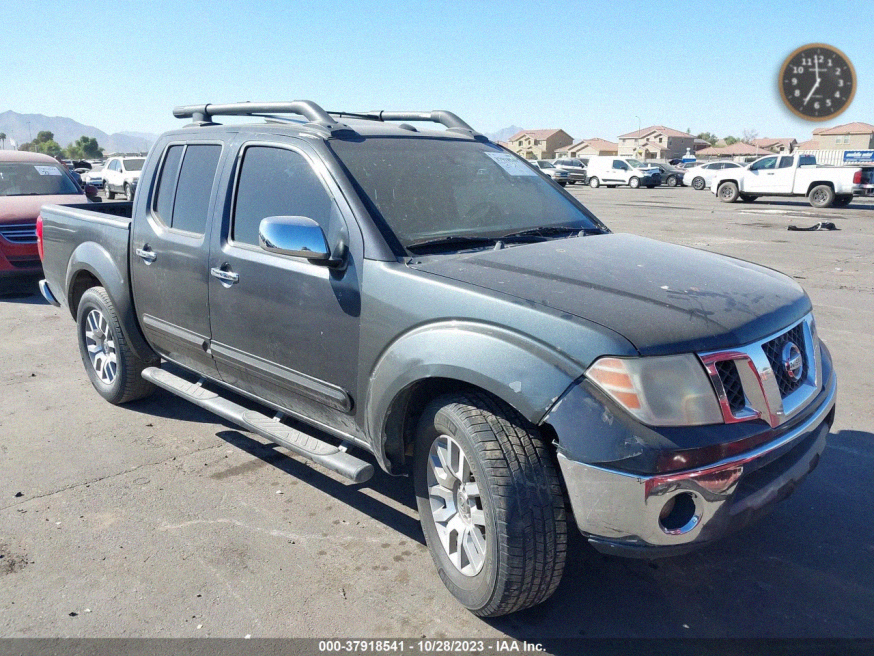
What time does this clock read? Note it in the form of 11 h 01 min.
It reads 6 h 59 min
